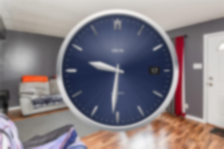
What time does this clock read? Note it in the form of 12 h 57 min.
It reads 9 h 31 min
